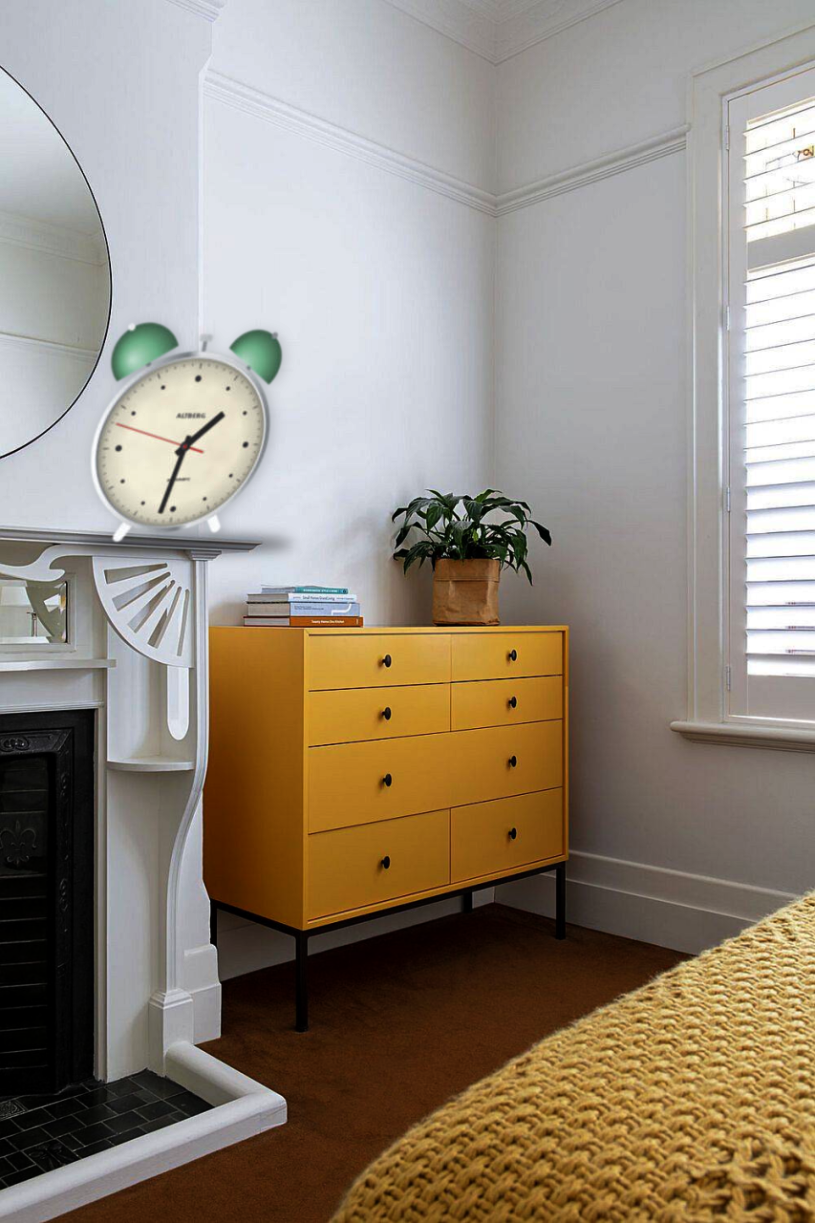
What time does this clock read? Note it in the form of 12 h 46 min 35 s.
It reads 1 h 31 min 48 s
